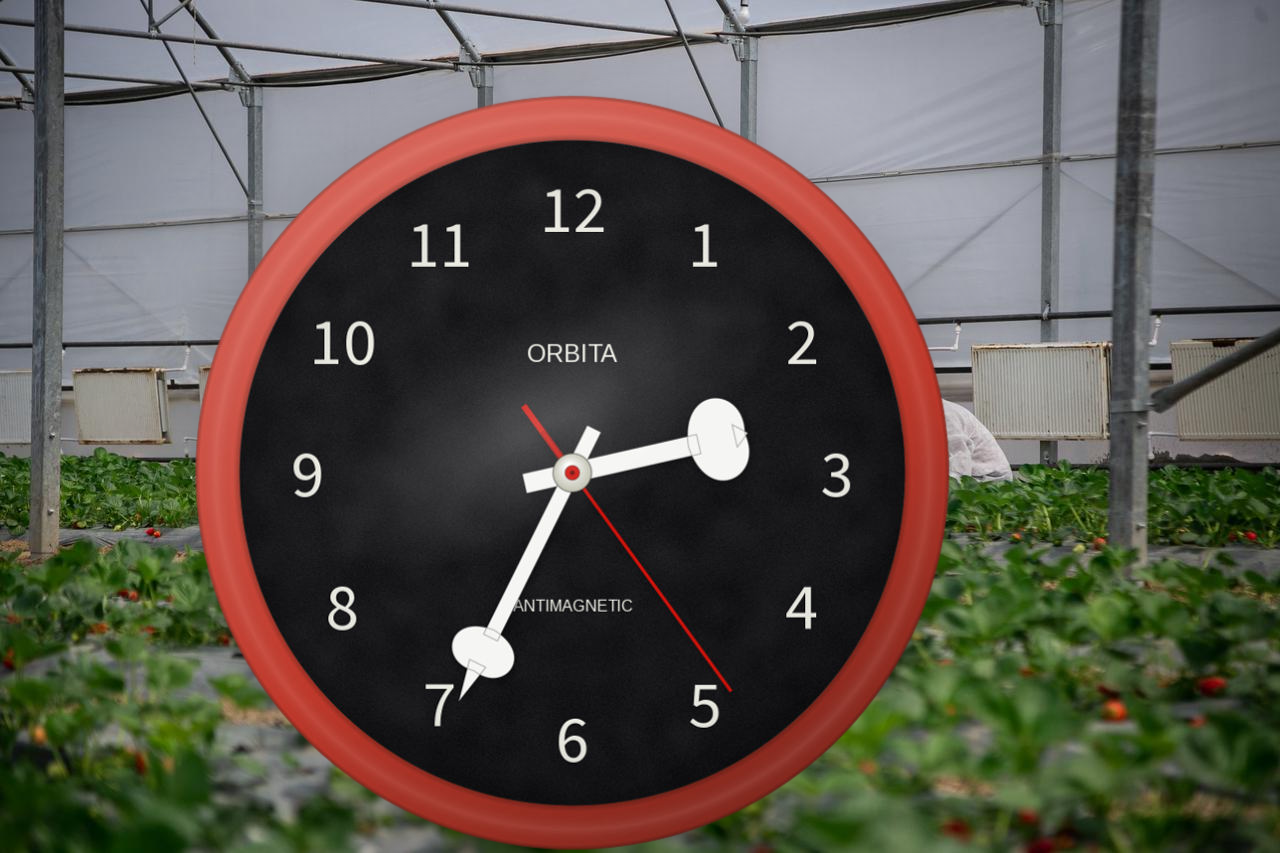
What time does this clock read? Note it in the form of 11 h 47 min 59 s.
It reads 2 h 34 min 24 s
